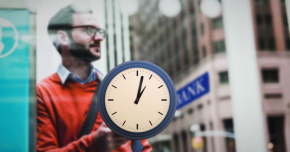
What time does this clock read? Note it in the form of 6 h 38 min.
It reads 1 h 02 min
